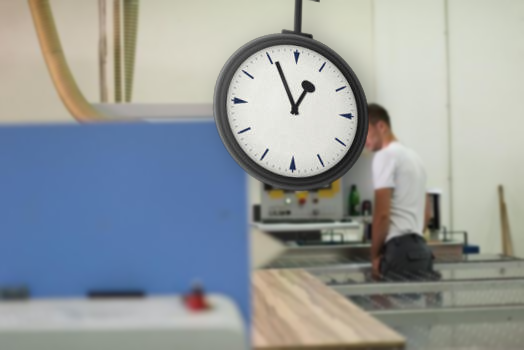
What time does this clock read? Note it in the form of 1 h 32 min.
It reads 12 h 56 min
